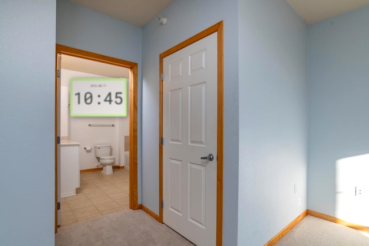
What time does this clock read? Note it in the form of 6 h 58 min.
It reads 10 h 45 min
